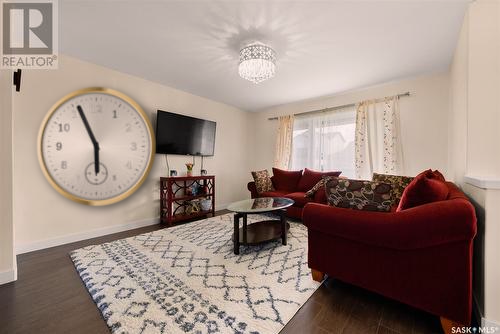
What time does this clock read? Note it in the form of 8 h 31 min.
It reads 5 h 56 min
